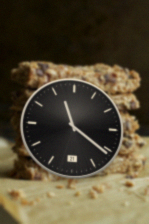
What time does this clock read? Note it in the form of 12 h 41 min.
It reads 11 h 21 min
